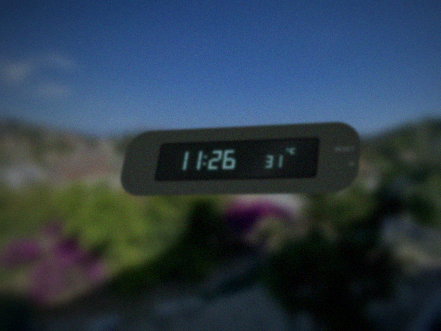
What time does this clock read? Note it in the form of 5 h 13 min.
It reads 11 h 26 min
